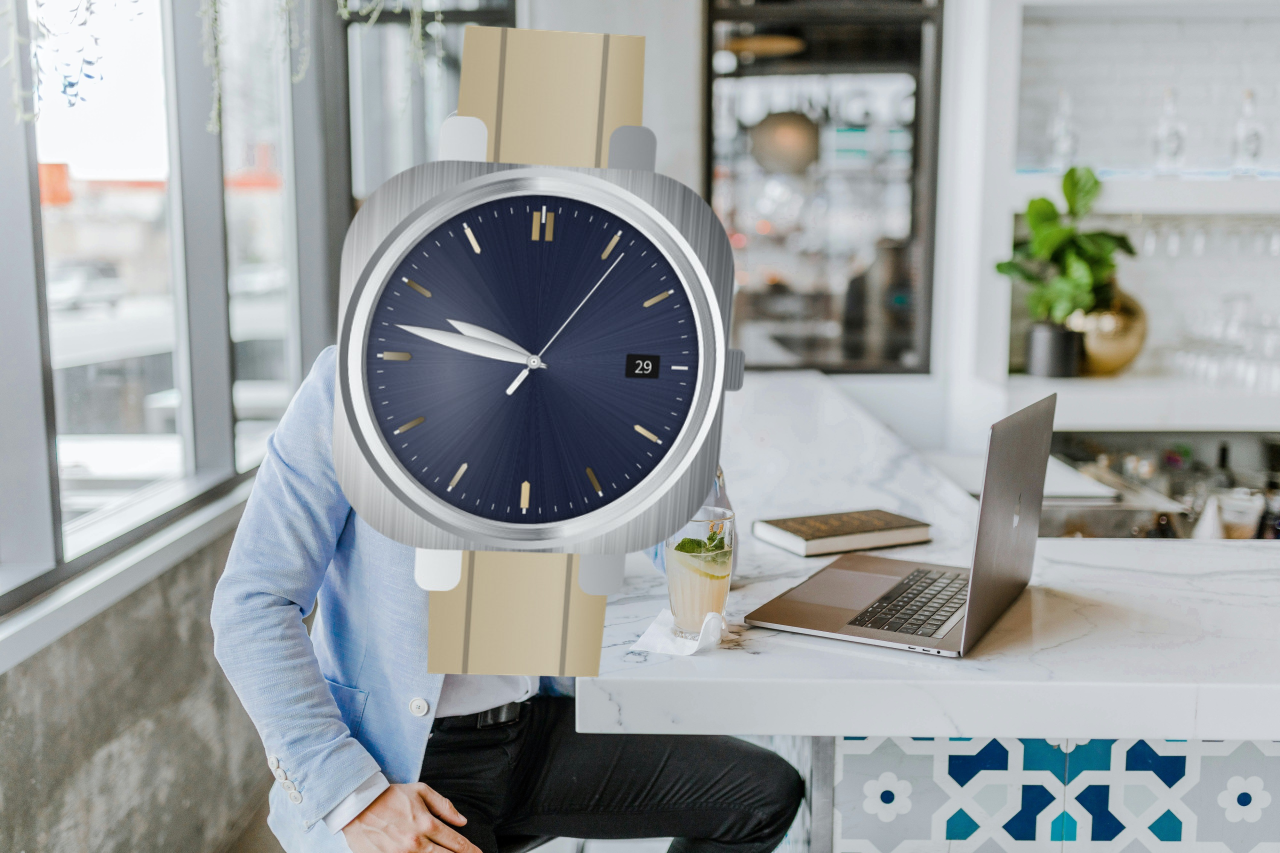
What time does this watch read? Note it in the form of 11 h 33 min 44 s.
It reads 9 h 47 min 06 s
